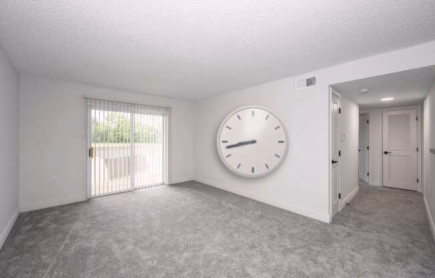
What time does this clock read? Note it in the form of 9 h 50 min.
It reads 8 h 43 min
